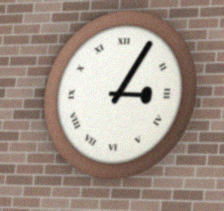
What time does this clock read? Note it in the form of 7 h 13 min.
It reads 3 h 05 min
